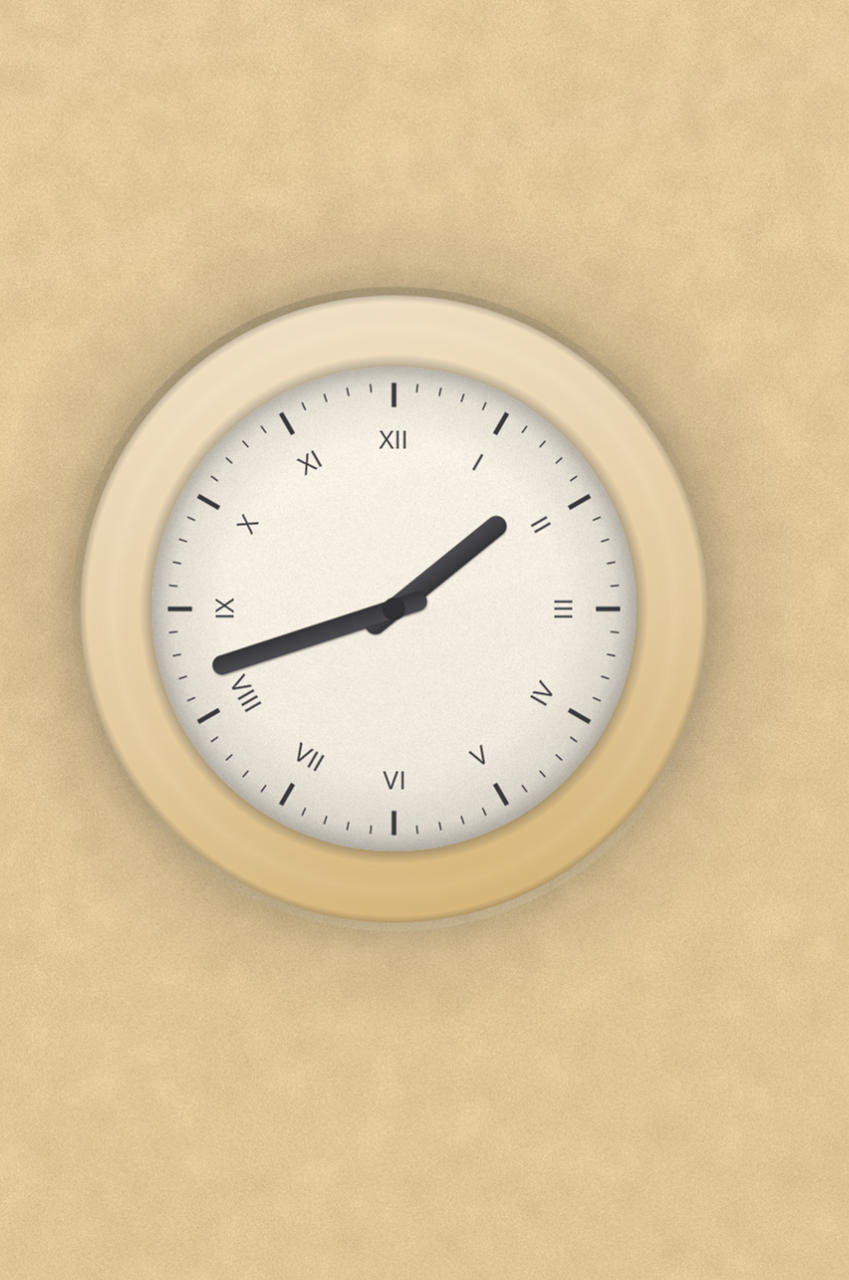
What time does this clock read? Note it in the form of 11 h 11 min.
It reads 1 h 42 min
